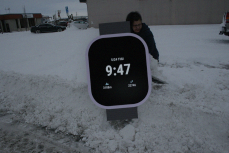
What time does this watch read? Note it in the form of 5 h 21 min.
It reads 9 h 47 min
